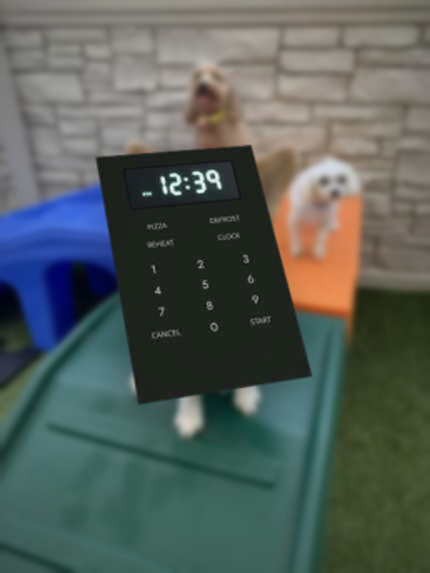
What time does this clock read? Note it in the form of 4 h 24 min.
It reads 12 h 39 min
